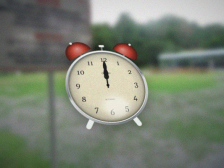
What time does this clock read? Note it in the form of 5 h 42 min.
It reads 12 h 00 min
